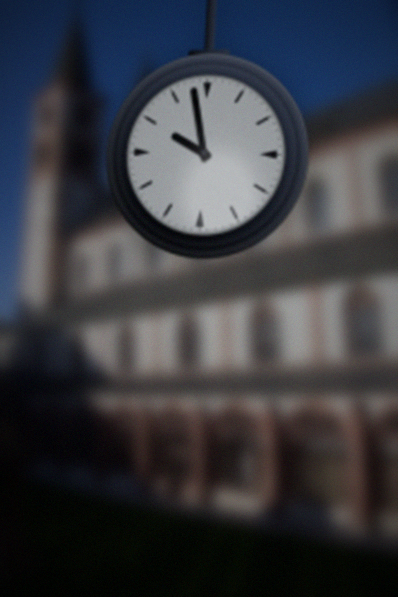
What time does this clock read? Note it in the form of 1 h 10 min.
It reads 9 h 58 min
